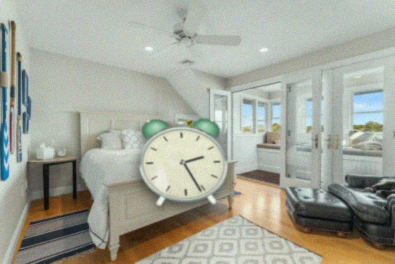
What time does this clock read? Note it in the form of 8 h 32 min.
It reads 2 h 26 min
